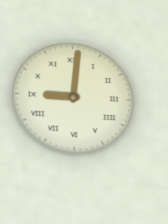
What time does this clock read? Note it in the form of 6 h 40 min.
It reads 9 h 01 min
